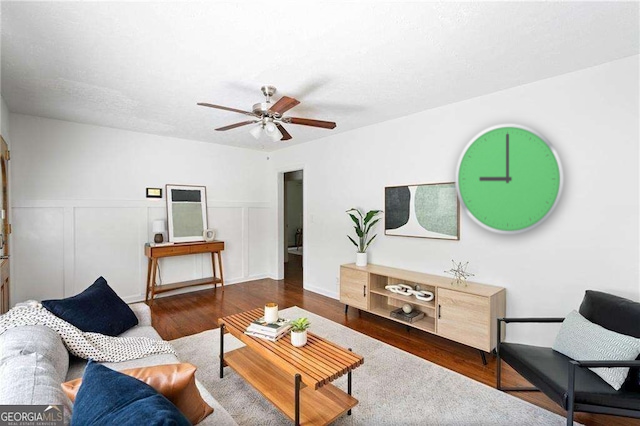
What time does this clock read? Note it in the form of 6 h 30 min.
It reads 9 h 00 min
